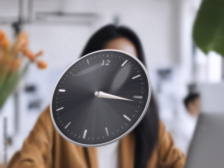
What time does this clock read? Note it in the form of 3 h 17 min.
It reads 3 h 16 min
